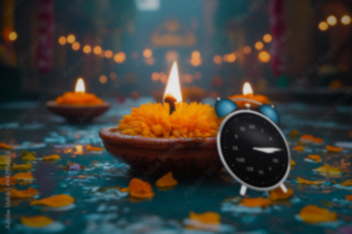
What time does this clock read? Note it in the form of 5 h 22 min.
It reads 3 h 15 min
